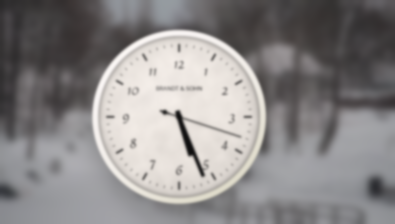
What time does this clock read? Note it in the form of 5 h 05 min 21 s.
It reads 5 h 26 min 18 s
